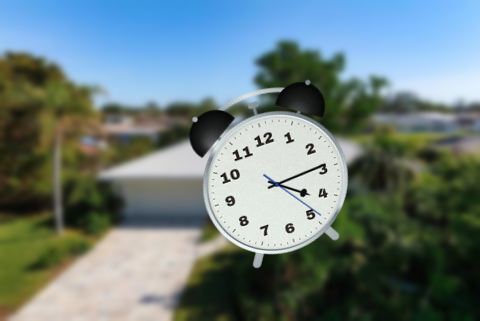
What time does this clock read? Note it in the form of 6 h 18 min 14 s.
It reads 4 h 14 min 24 s
